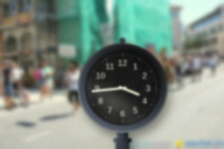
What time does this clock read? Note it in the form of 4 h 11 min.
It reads 3 h 44 min
